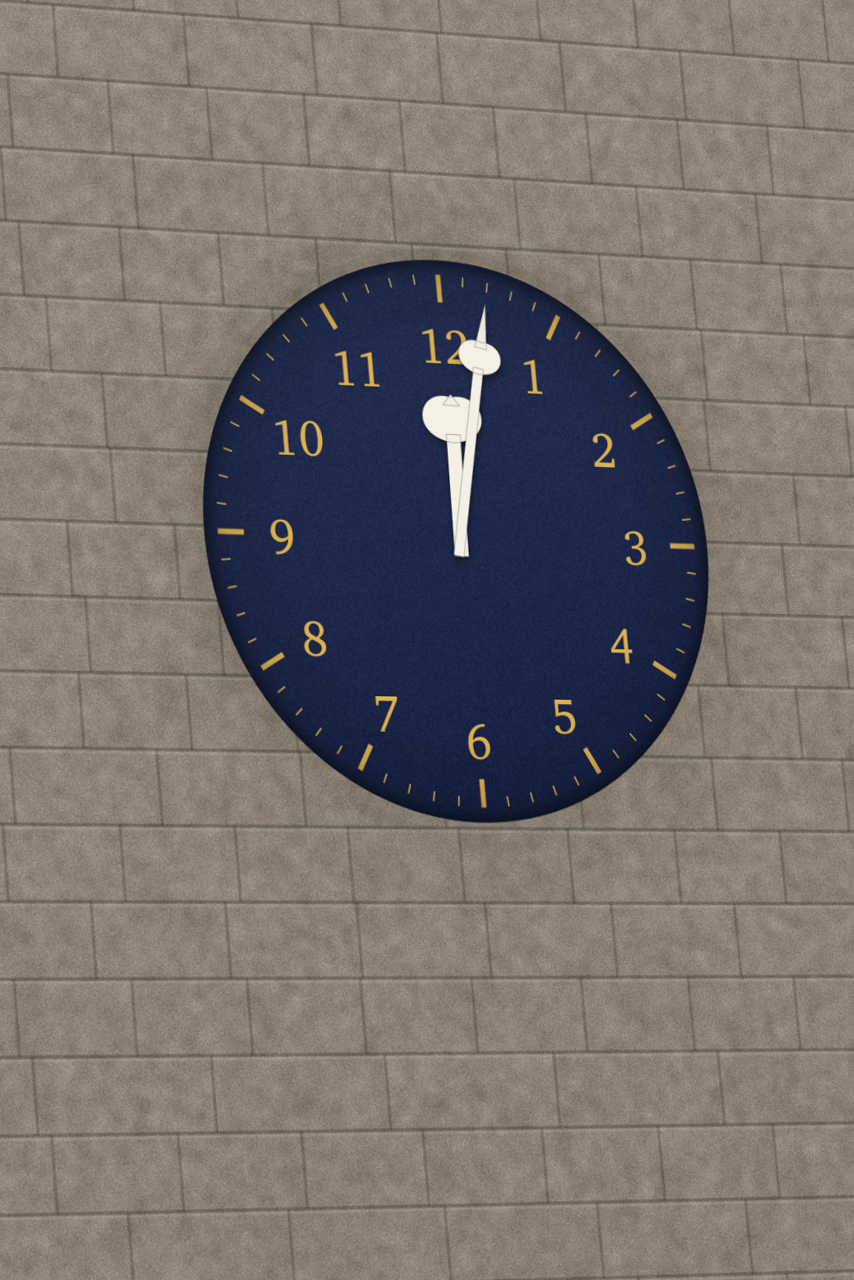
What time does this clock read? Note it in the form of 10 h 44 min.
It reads 12 h 02 min
